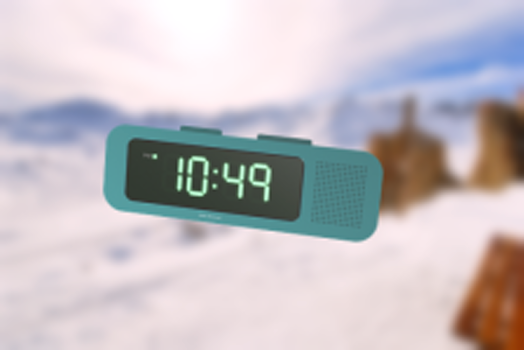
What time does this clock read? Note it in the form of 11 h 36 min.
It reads 10 h 49 min
